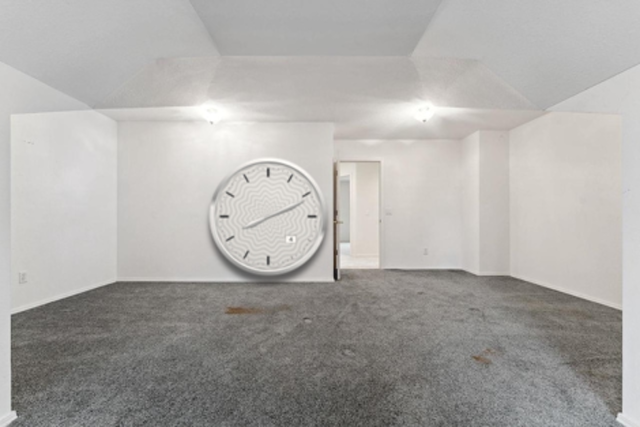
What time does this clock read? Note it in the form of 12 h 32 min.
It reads 8 h 11 min
